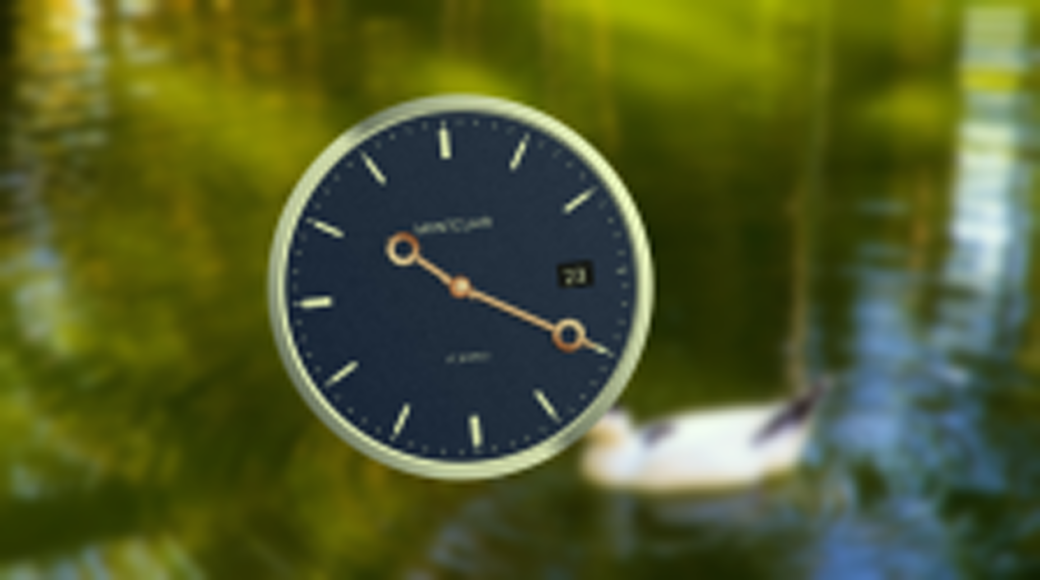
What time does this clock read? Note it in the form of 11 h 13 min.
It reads 10 h 20 min
